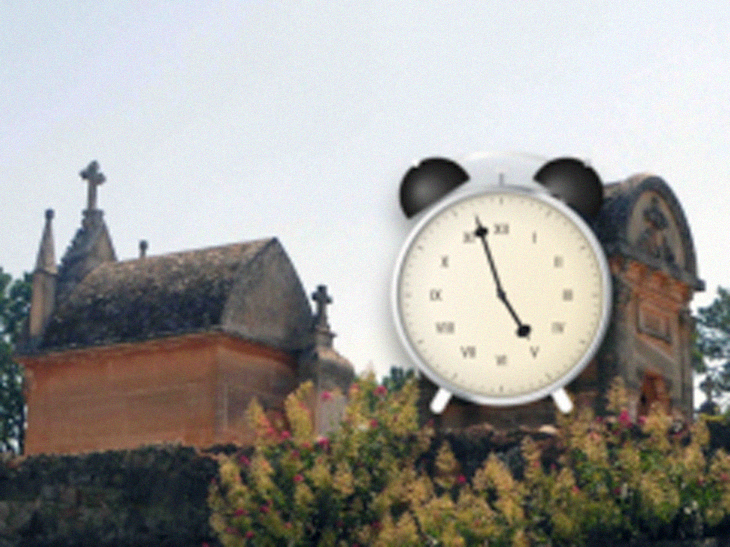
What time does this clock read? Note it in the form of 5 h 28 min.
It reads 4 h 57 min
